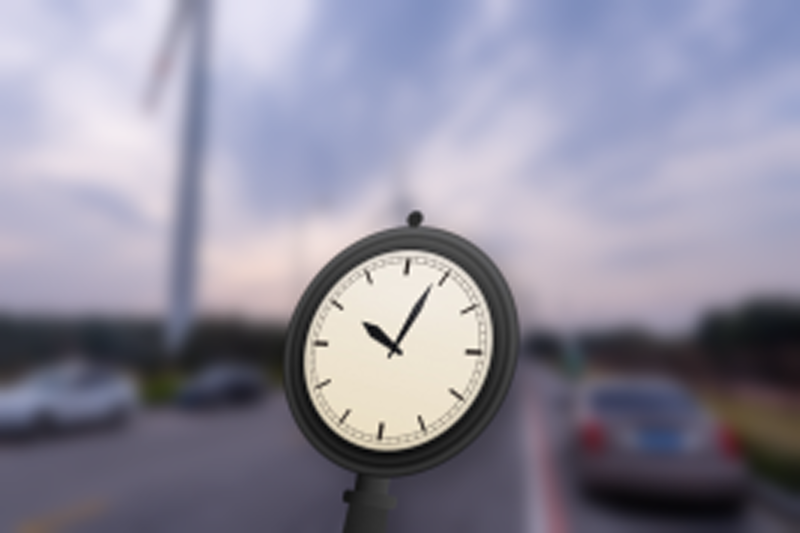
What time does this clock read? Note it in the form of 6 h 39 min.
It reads 10 h 04 min
